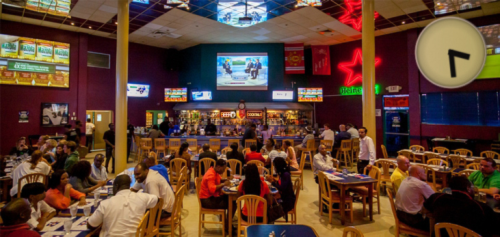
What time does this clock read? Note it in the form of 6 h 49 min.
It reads 3 h 29 min
